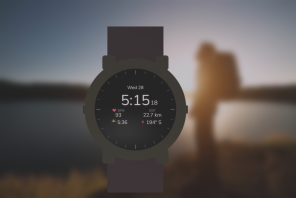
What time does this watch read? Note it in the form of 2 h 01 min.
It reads 5 h 15 min
